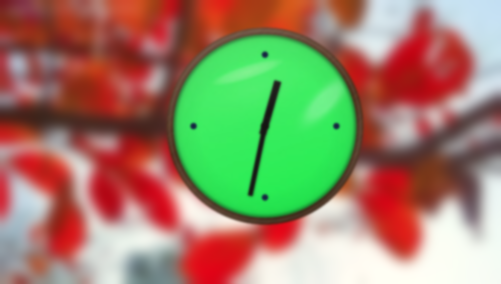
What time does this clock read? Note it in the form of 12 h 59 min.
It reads 12 h 32 min
